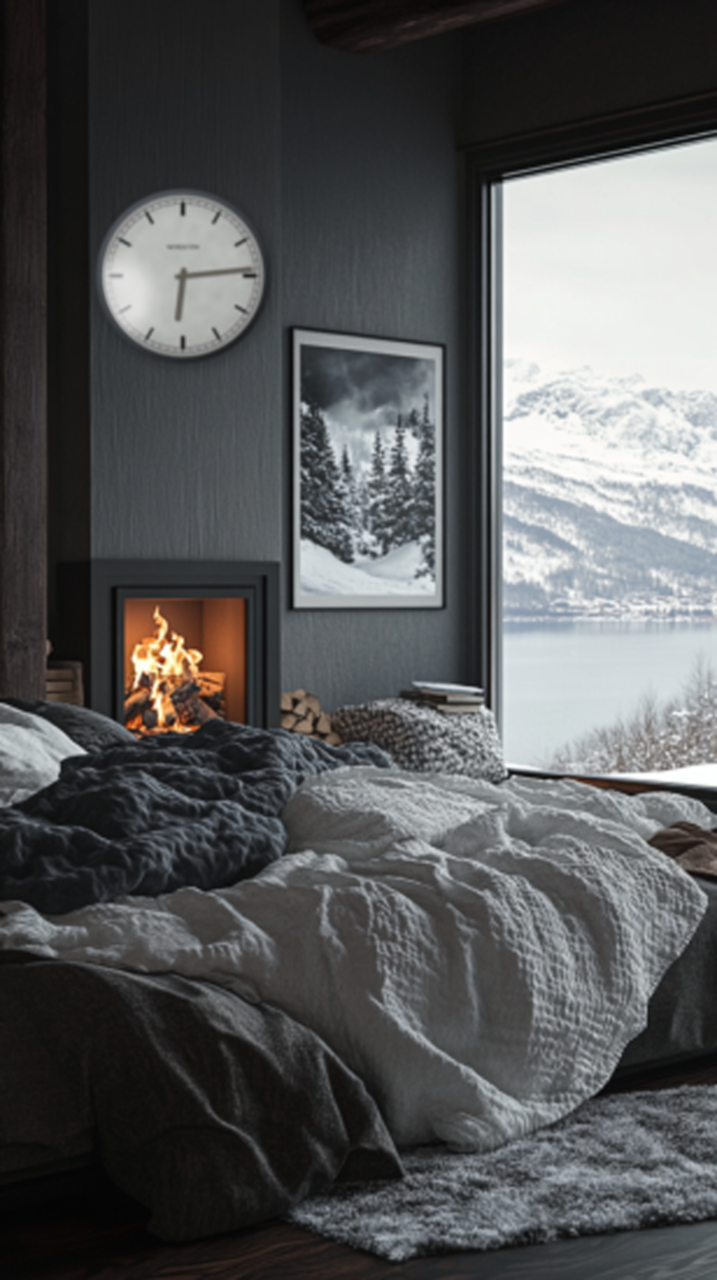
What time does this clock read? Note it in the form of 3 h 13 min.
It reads 6 h 14 min
